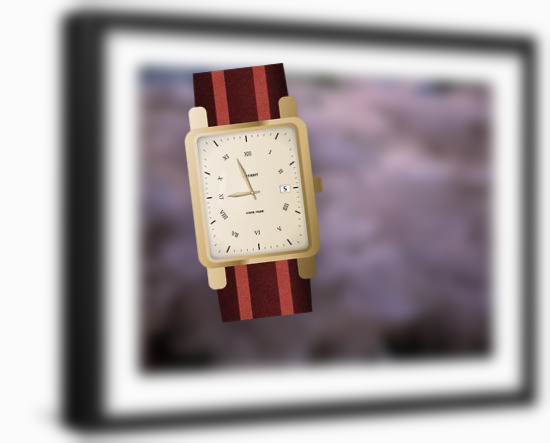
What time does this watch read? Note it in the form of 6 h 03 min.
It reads 8 h 57 min
